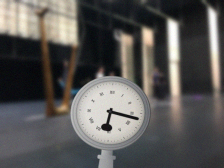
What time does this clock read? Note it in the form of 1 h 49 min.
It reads 6 h 17 min
